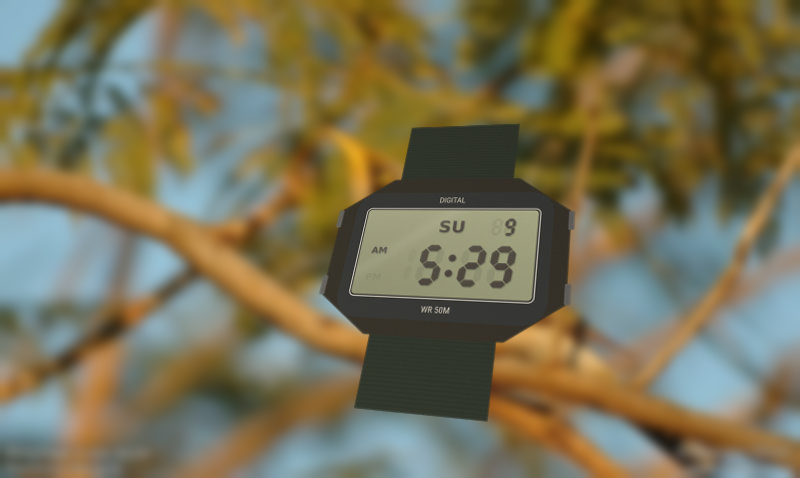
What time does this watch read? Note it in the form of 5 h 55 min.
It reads 5 h 29 min
